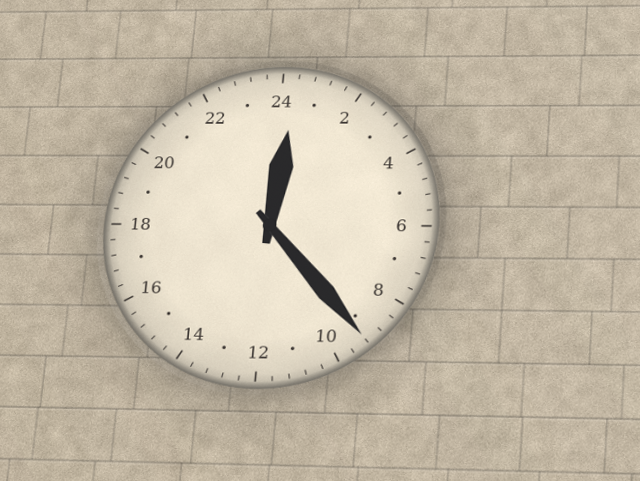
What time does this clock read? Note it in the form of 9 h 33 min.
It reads 0 h 23 min
